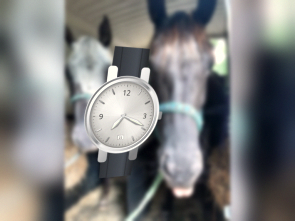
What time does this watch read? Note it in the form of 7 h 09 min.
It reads 7 h 19 min
